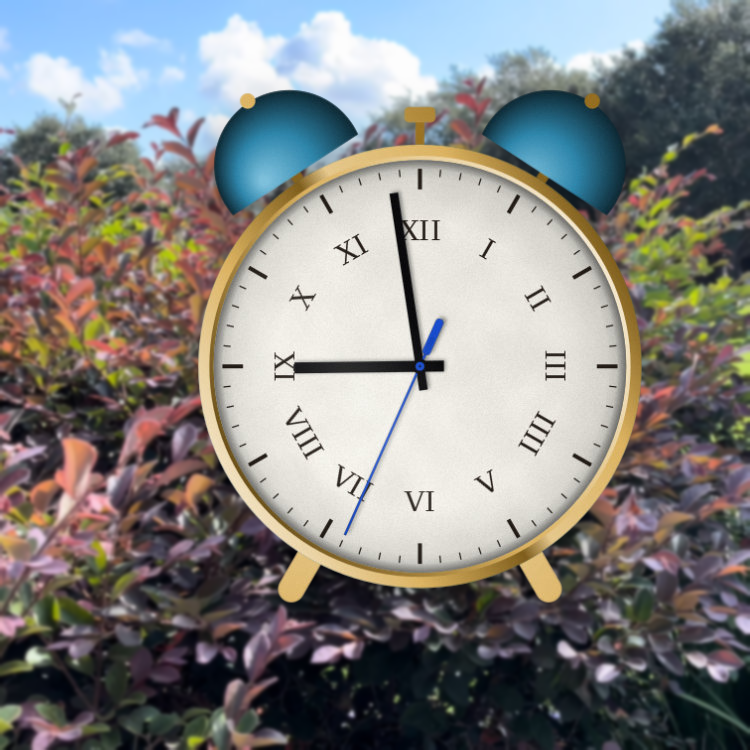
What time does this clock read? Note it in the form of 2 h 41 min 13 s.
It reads 8 h 58 min 34 s
